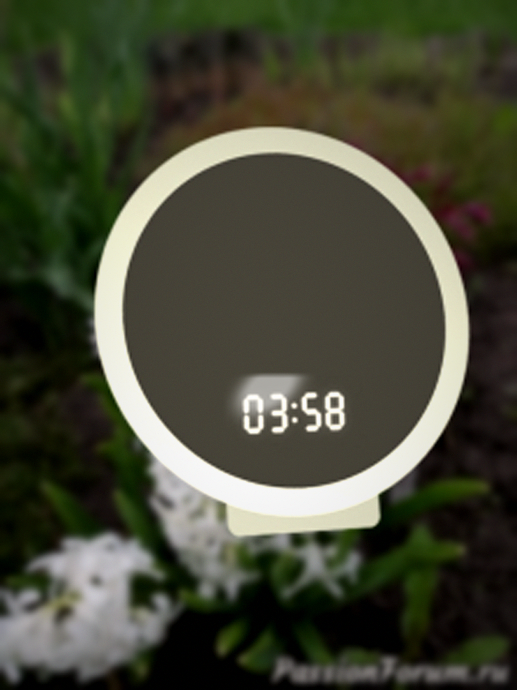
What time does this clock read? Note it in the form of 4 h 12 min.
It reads 3 h 58 min
